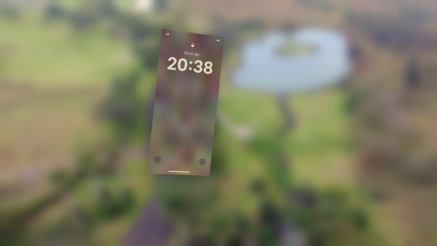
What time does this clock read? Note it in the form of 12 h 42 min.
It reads 20 h 38 min
